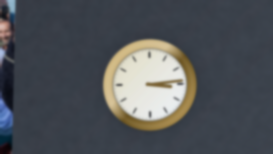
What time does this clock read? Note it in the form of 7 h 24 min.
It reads 3 h 14 min
